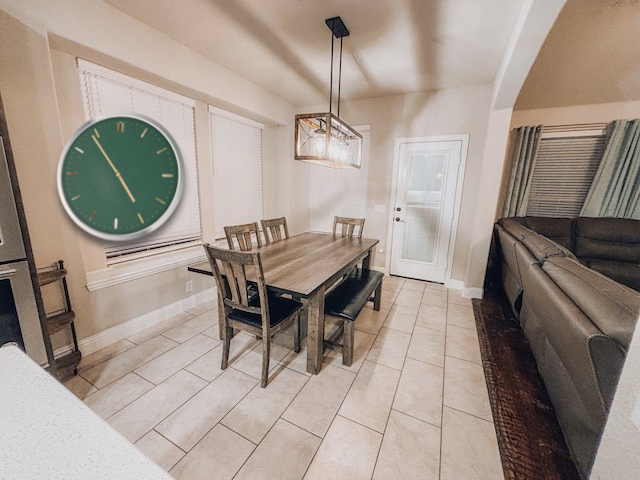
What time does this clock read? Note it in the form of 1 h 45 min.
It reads 4 h 54 min
